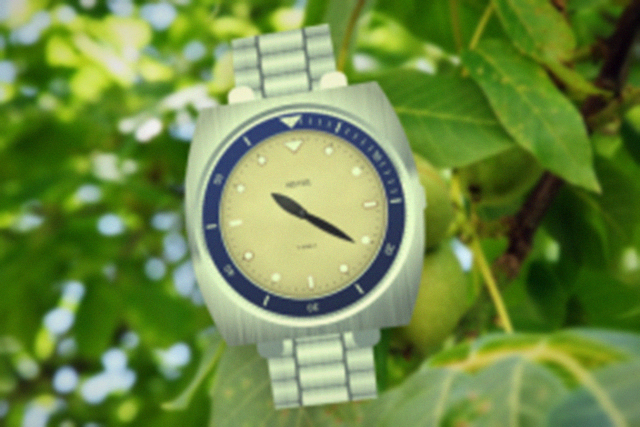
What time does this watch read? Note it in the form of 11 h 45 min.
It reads 10 h 21 min
